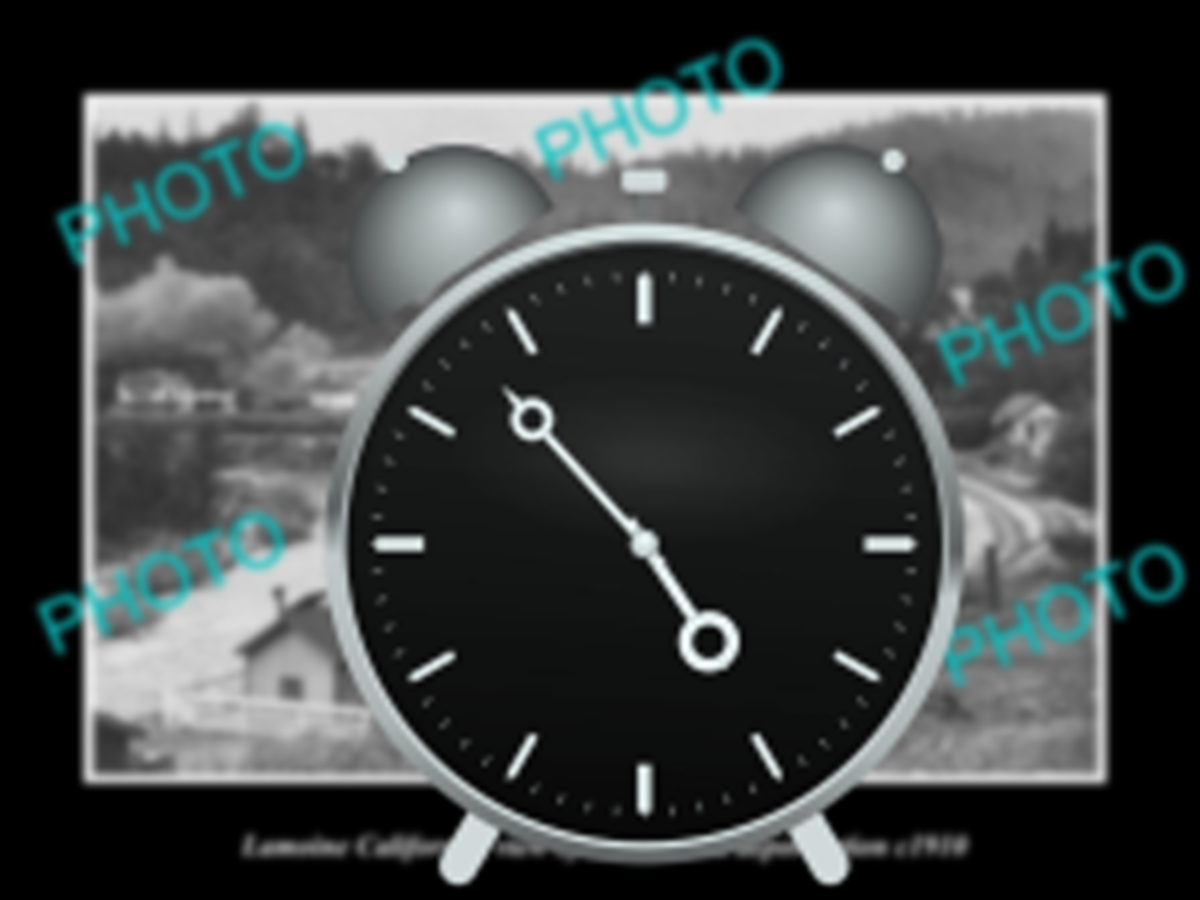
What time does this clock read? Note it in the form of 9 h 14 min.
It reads 4 h 53 min
